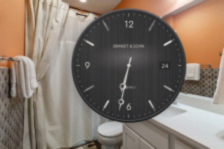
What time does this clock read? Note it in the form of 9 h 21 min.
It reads 6 h 32 min
